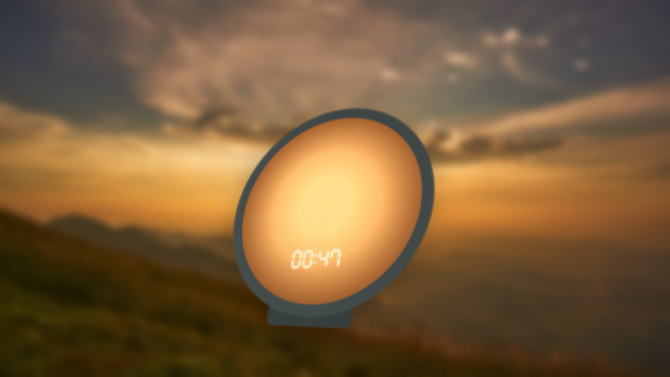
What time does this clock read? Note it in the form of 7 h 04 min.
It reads 0 h 47 min
